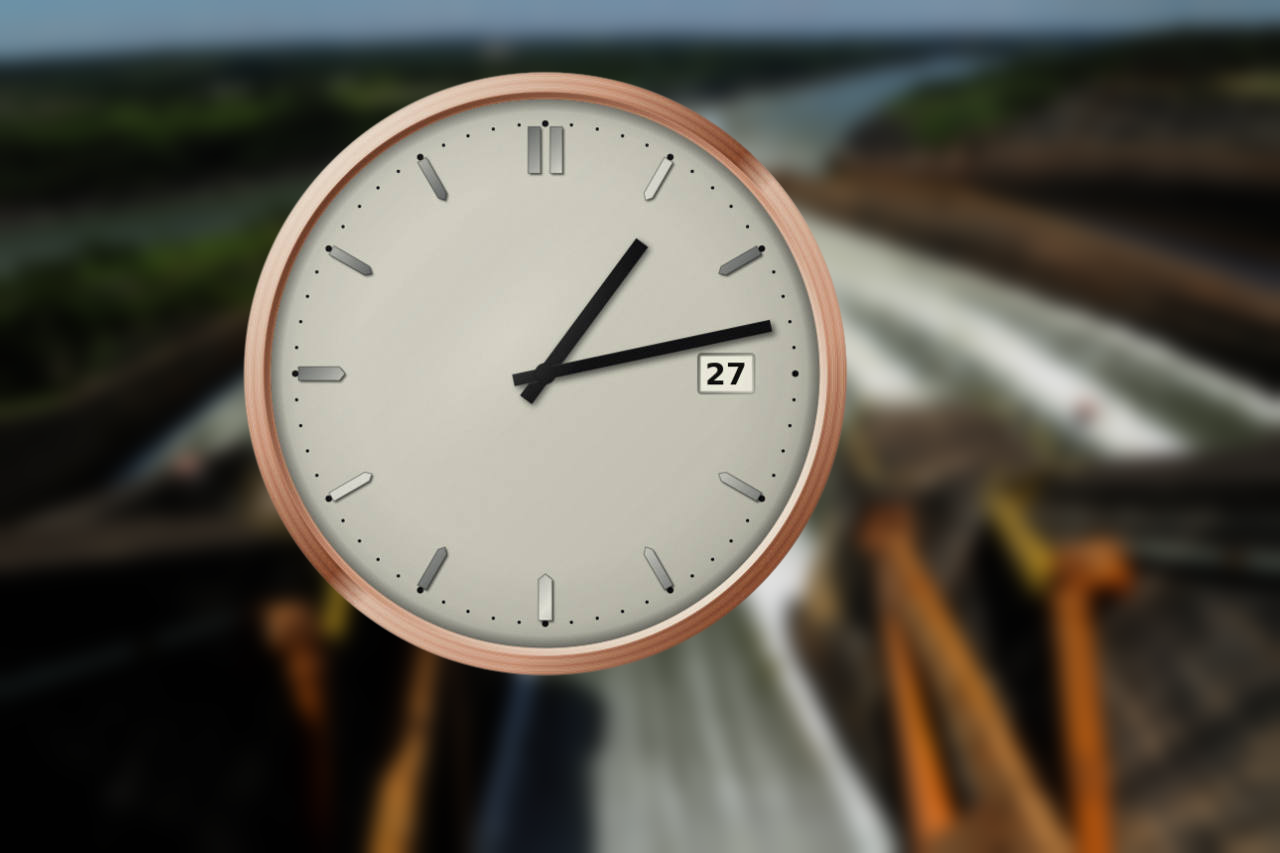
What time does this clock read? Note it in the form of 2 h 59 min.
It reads 1 h 13 min
